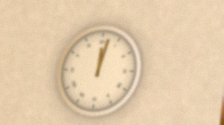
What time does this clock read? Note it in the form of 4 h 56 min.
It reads 12 h 02 min
